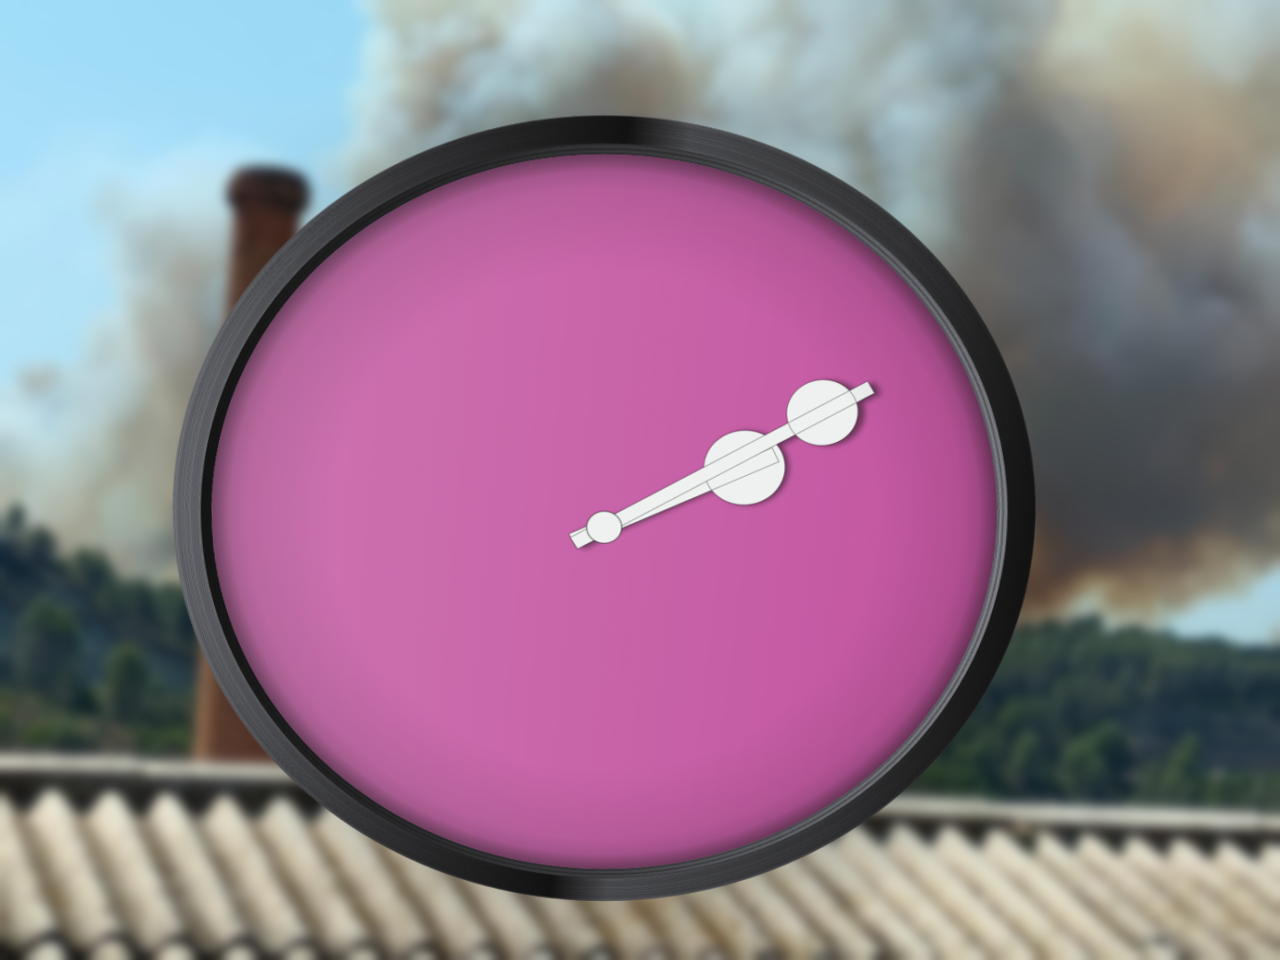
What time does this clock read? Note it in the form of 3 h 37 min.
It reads 2 h 10 min
